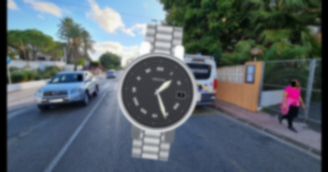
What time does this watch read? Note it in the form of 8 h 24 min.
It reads 1 h 26 min
